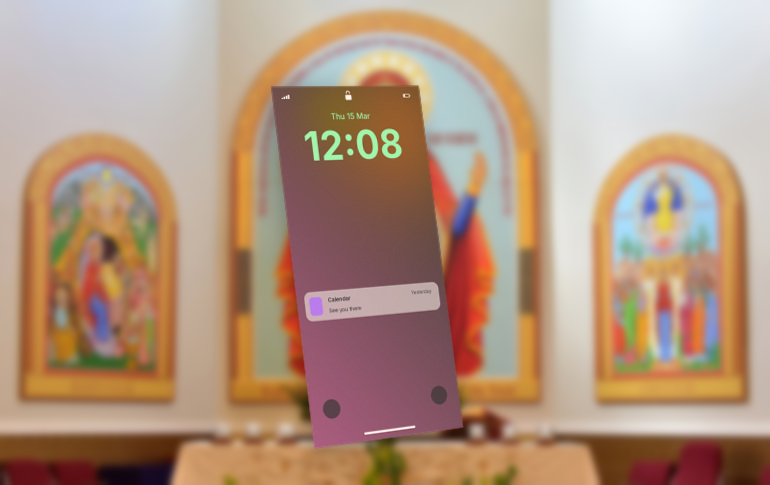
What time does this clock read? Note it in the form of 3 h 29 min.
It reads 12 h 08 min
